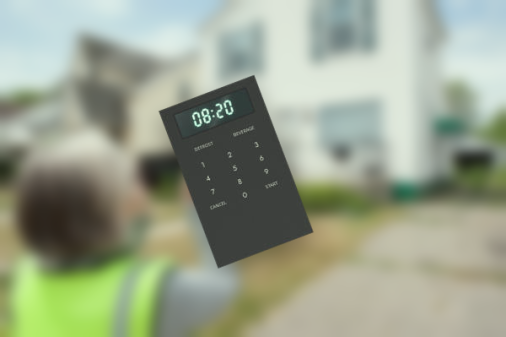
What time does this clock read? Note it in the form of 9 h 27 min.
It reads 8 h 20 min
